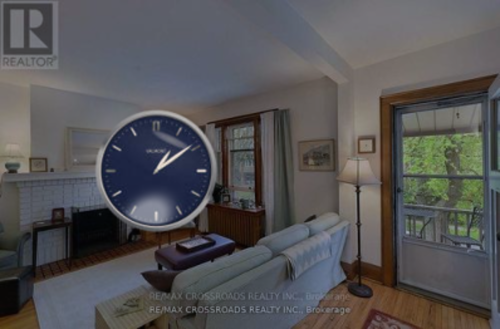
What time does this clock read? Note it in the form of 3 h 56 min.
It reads 1 h 09 min
